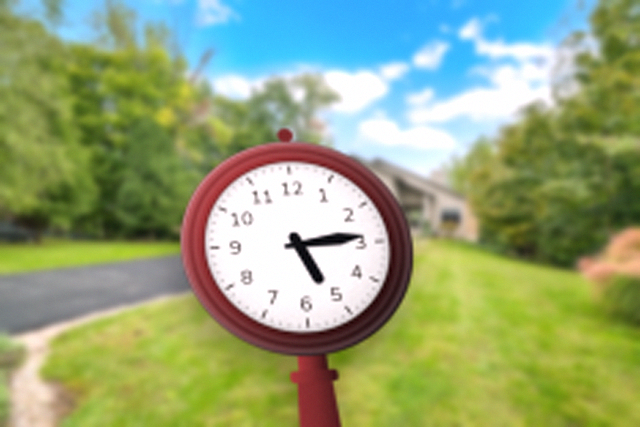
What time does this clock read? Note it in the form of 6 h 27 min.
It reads 5 h 14 min
